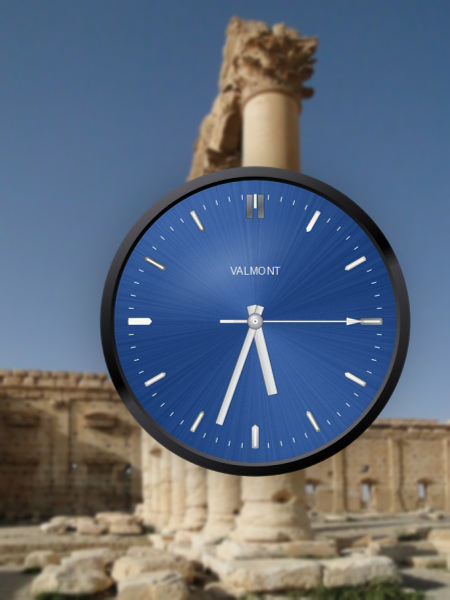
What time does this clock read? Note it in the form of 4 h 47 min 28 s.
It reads 5 h 33 min 15 s
